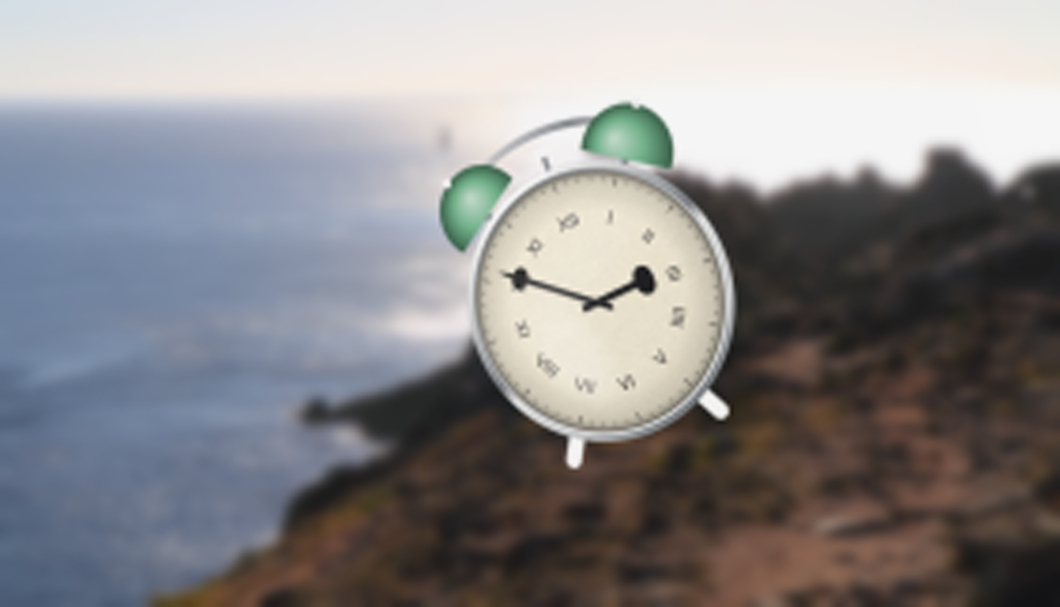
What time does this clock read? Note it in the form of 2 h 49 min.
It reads 2 h 51 min
